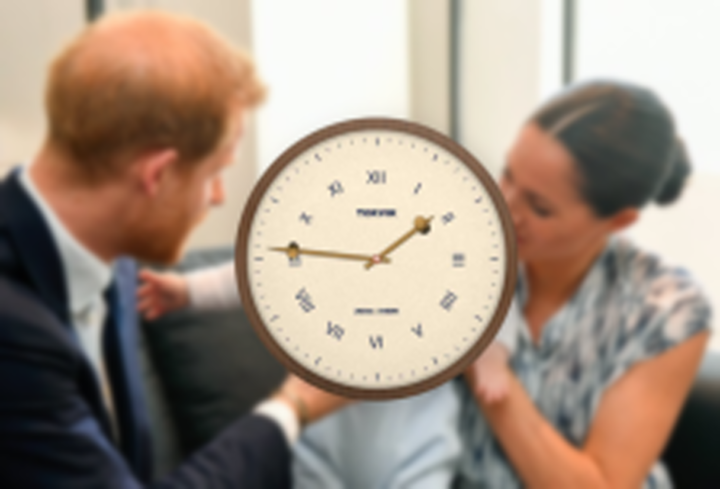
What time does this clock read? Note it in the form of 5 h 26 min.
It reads 1 h 46 min
